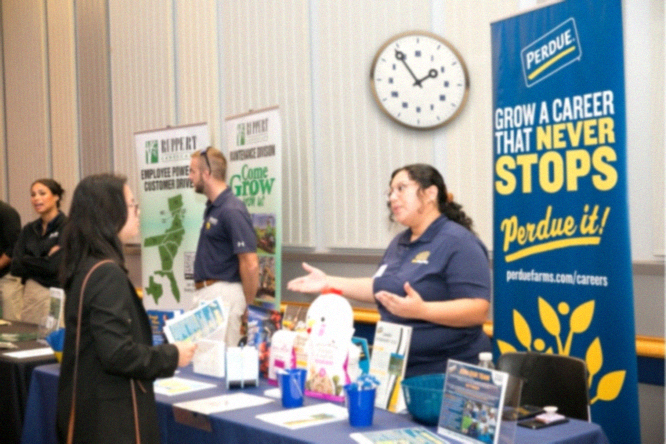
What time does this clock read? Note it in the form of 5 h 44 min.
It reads 1 h 54 min
